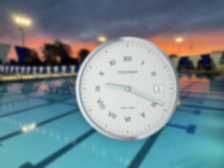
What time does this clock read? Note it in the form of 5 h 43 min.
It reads 9 h 19 min
